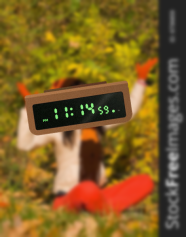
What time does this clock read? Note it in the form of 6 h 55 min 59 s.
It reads 11 h 14 min 59 s
